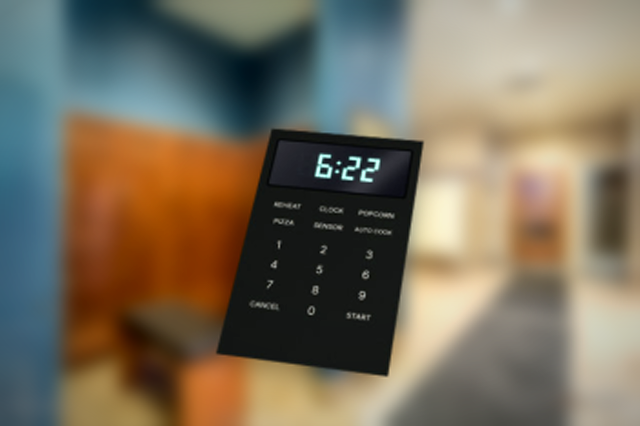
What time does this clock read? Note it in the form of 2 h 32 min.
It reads 6 h 22 min
